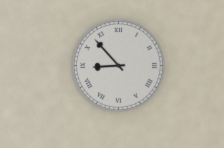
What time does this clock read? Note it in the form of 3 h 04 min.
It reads 8 h 53 min
